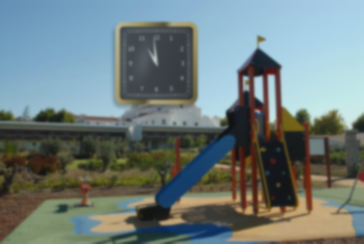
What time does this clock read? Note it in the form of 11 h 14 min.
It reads 10 h 59 min
